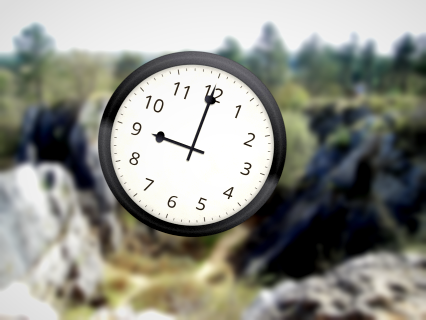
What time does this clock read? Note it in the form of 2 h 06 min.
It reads 9 h 00 min
